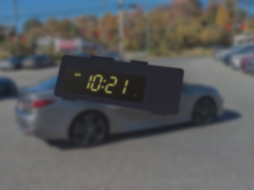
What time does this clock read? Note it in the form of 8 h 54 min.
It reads 10 h 21 min
